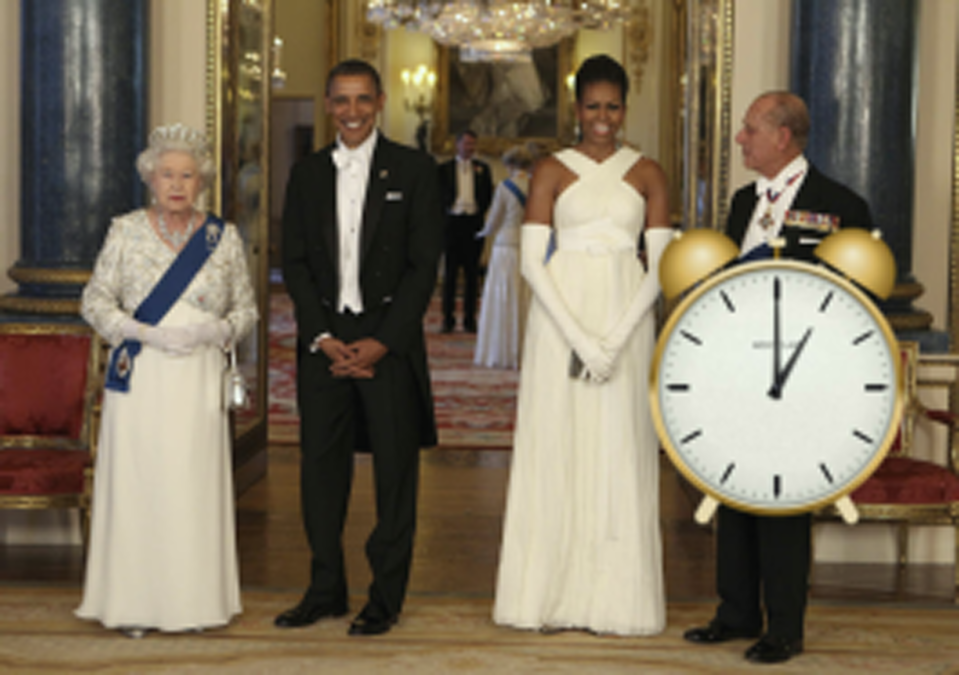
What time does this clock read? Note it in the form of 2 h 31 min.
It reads 1 h 00 min
